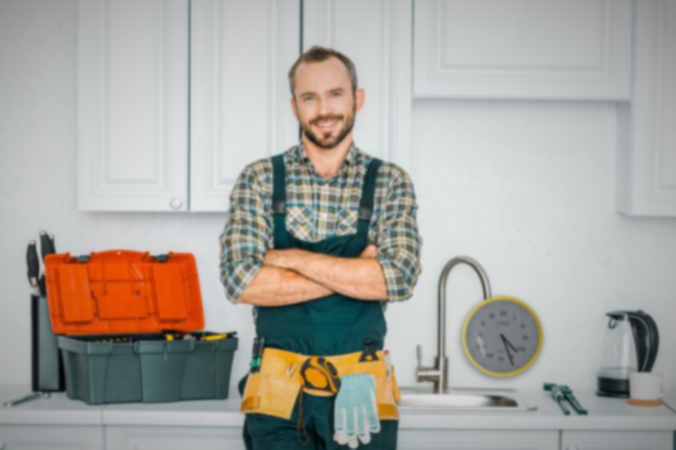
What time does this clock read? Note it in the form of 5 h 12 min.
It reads 4 h 26 min
